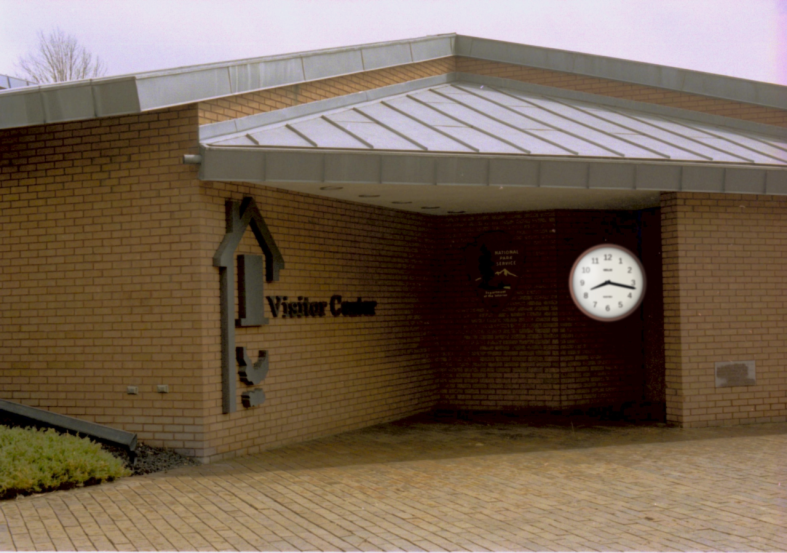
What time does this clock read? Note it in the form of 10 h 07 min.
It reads 8 h 17 min
